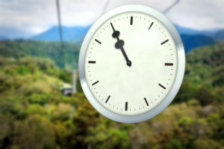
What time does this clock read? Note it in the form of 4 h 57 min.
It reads 10 h 55 min
